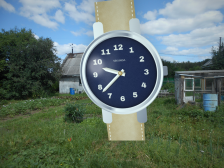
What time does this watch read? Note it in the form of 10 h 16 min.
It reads 9 h 38 min
